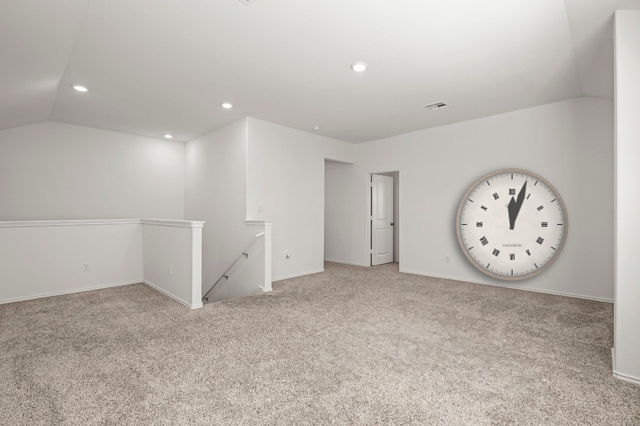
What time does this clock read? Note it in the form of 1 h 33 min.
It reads 12 h 03 min
